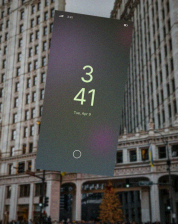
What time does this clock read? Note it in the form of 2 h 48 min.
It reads 3 h 41 min
